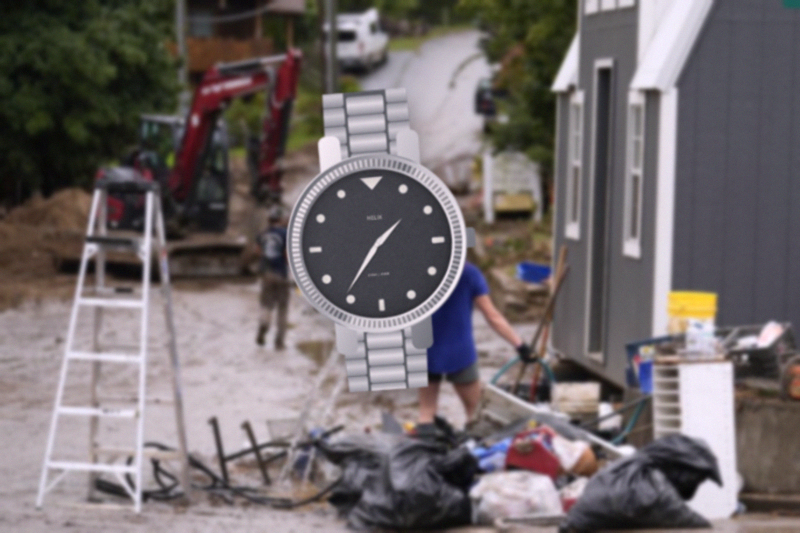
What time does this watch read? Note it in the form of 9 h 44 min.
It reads 1 h 36 min
